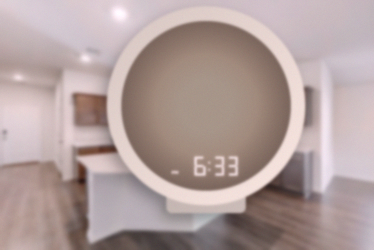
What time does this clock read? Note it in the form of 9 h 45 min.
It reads 6 h 33 min
